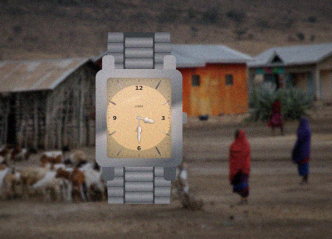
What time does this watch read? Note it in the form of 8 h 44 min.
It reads 3 h 30 min
